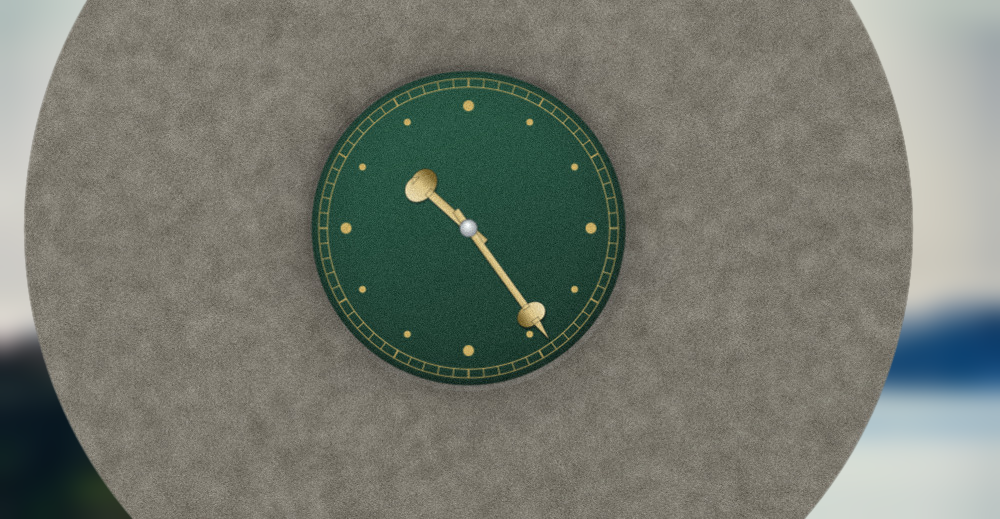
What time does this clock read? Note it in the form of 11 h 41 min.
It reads 10 h 24 min
